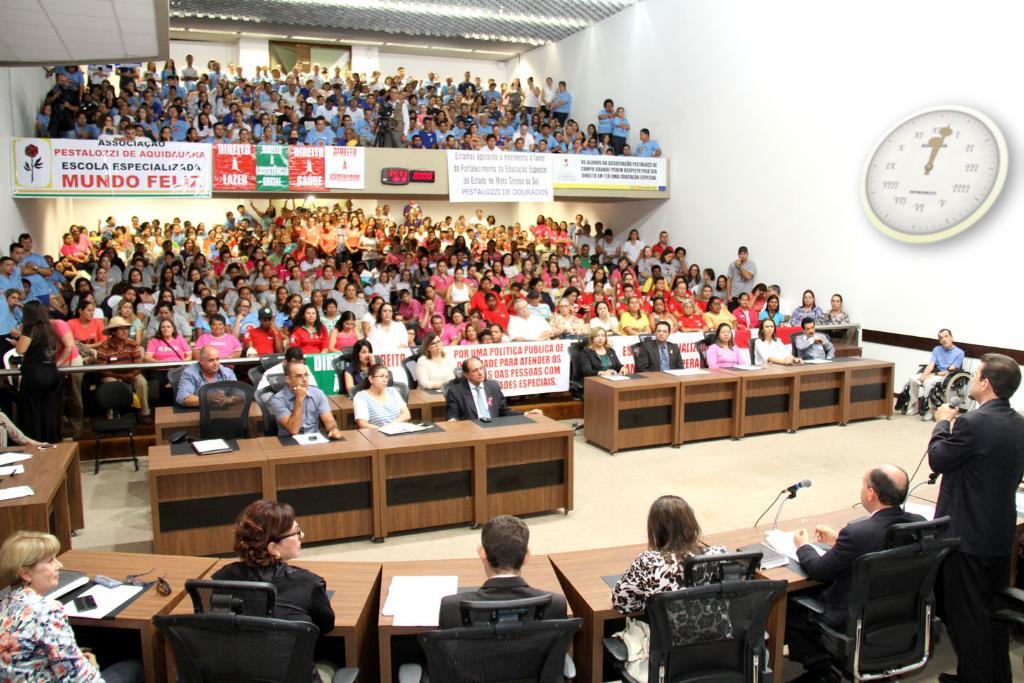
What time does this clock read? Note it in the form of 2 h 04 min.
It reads 12 h 02 min
